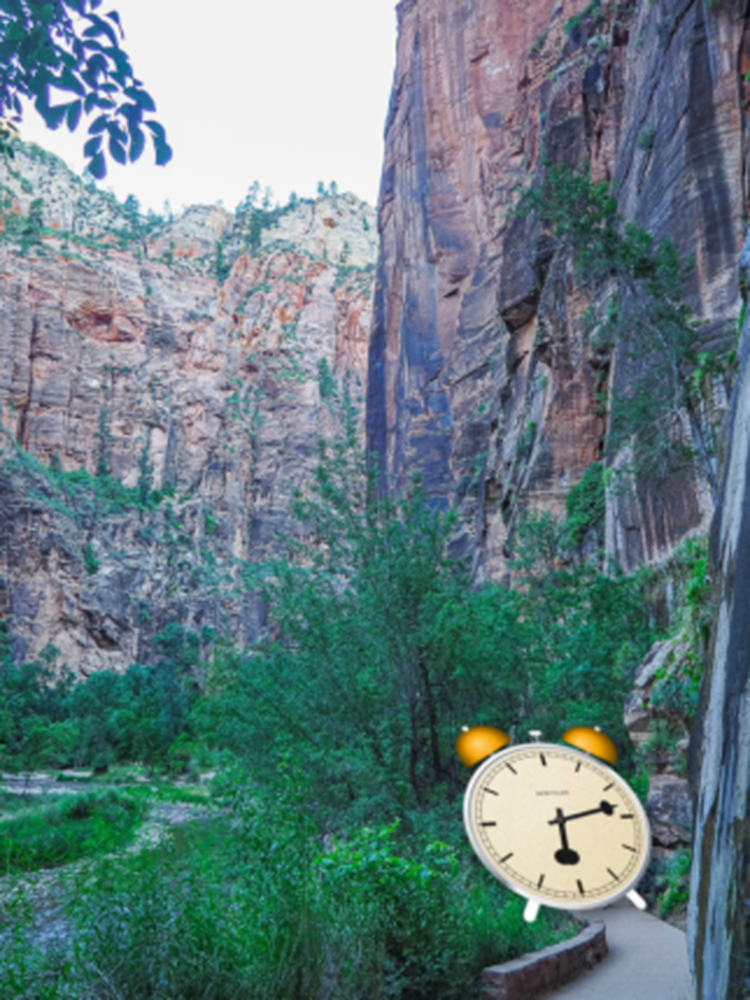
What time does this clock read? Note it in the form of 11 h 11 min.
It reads 6 h 13 min
